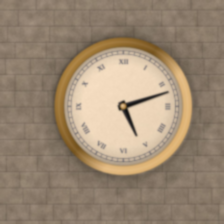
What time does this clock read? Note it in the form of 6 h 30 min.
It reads 5 h 12 min
